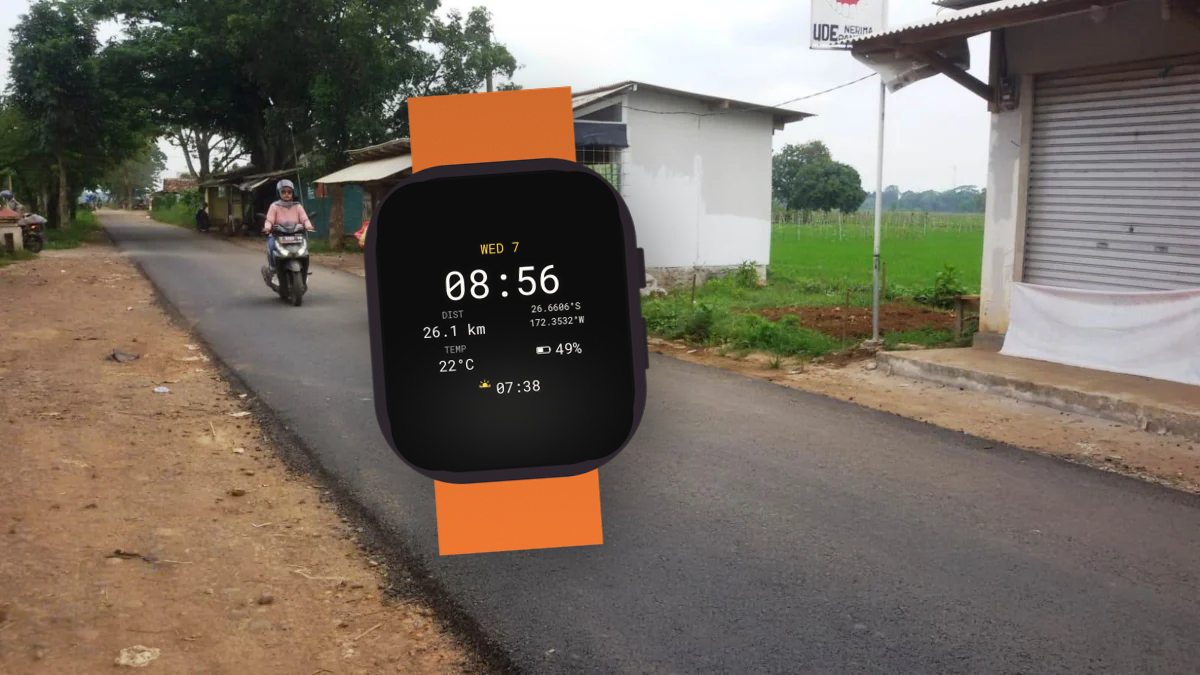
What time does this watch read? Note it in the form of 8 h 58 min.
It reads 8 h 56 min
